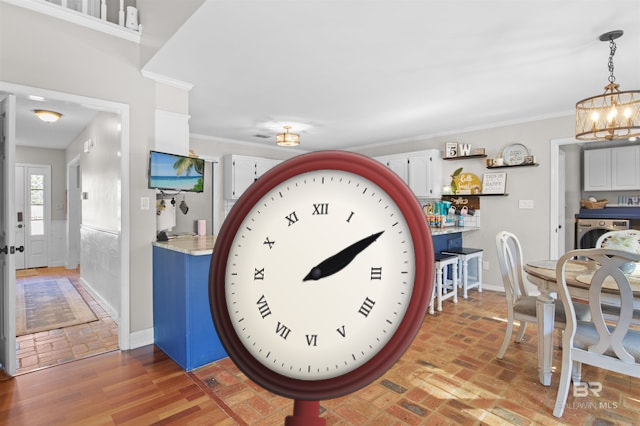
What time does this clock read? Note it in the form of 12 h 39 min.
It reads 2 h 10 min
